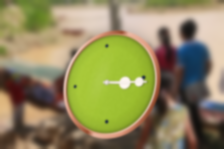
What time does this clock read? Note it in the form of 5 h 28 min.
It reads 3 h 16 min
